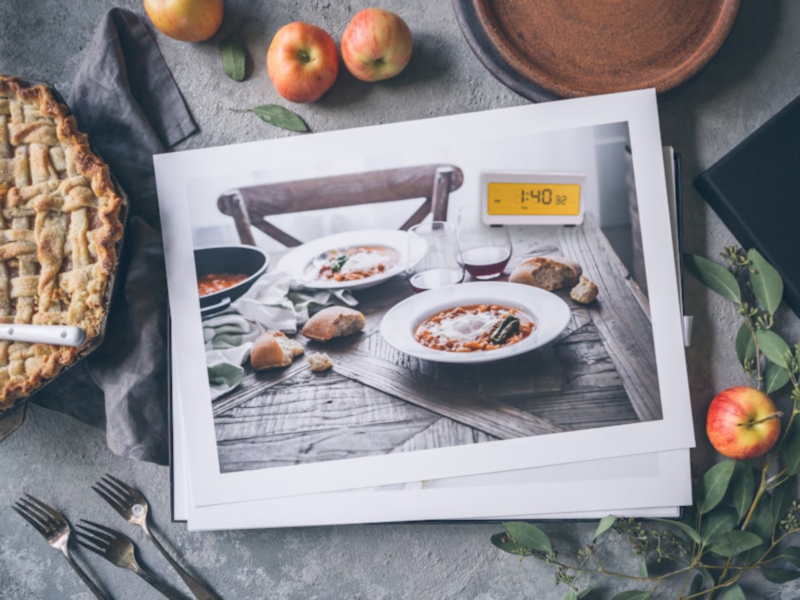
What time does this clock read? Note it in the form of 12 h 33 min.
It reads 1 h 40 min
